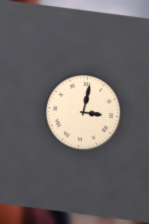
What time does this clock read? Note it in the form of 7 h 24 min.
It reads 3 h 01 min
